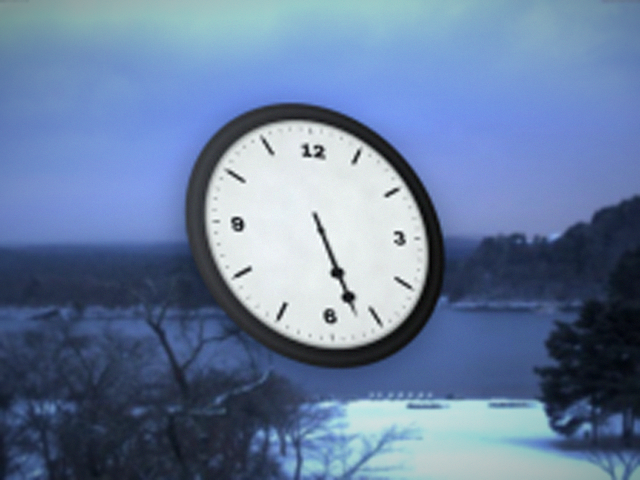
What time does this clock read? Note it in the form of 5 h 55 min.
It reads 5 h 27 min
